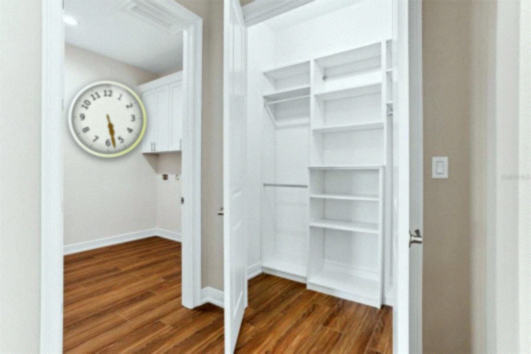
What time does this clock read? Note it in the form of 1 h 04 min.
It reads 5 h 28 min
